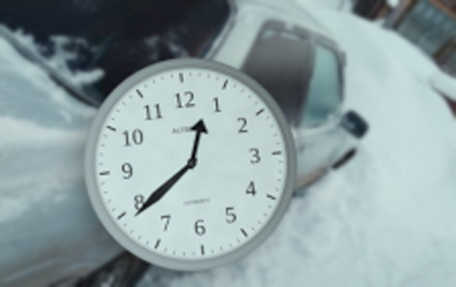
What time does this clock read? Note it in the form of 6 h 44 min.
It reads 12 h 39 min
